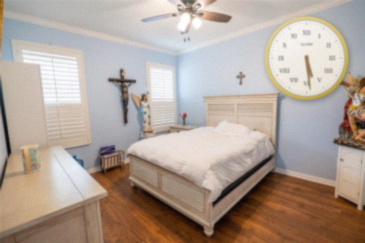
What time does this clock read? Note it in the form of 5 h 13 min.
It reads 5 h 29 min
